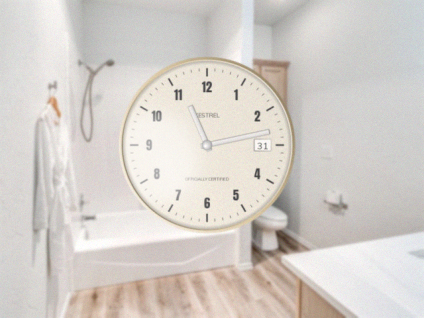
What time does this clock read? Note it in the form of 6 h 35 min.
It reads 11 h 13 min
